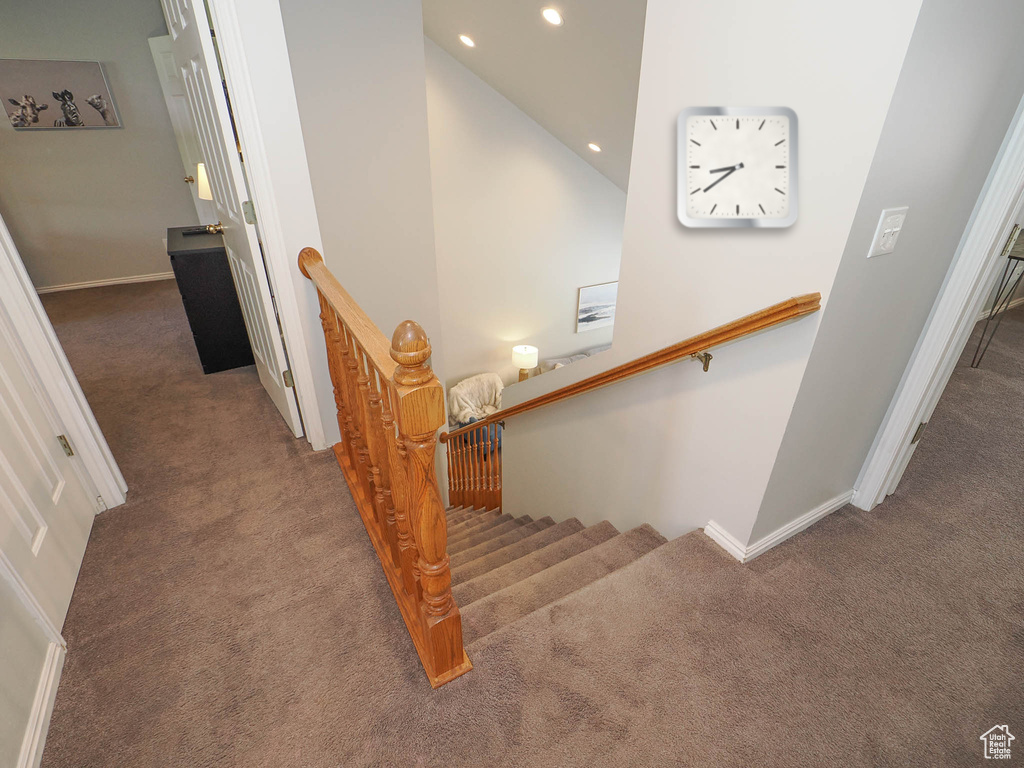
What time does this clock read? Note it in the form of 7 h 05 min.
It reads 8 h 39 min
